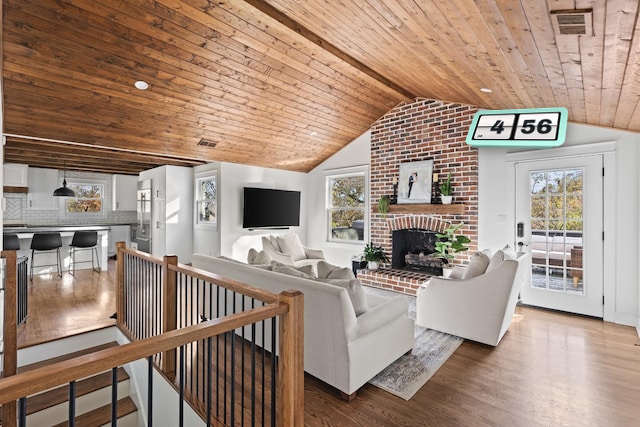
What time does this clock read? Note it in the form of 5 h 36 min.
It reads 4 h 56 min
